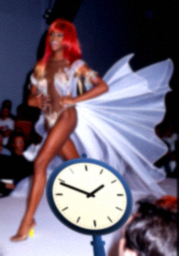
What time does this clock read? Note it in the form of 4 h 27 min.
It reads 1 h 49 min
